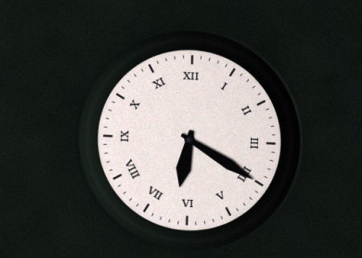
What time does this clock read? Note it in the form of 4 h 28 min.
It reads 6 h 20 min
